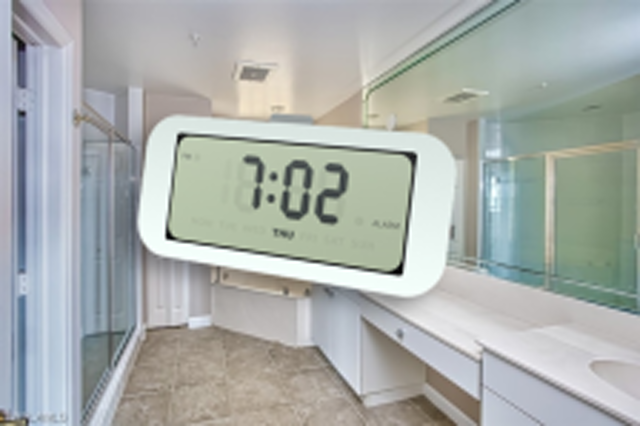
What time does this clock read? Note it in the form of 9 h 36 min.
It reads 7 h 02 min
